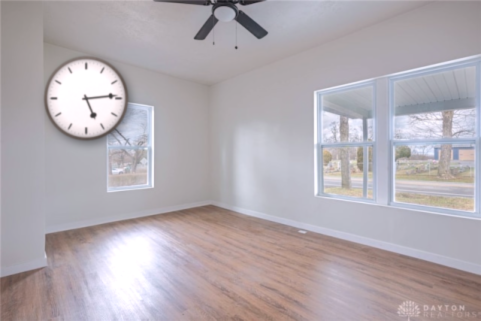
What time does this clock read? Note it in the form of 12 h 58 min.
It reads 5 h 14 min
